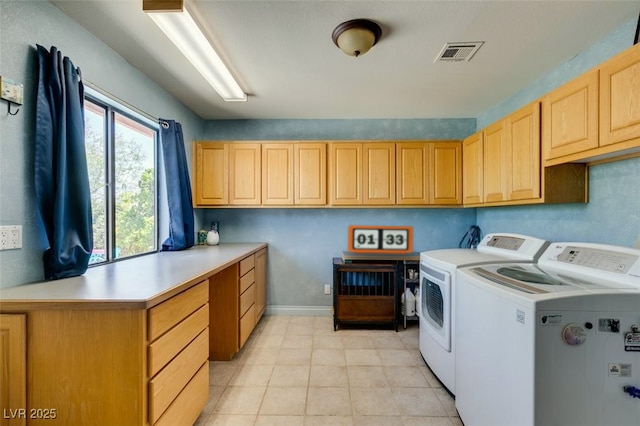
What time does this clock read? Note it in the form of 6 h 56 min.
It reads 1 h 33 min
